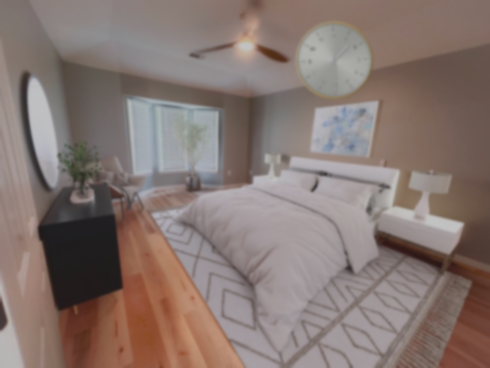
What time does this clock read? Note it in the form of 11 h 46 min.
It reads 1 h 30 min
